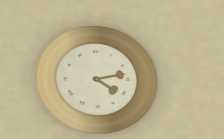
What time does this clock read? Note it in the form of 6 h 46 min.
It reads 4 h 13 min
